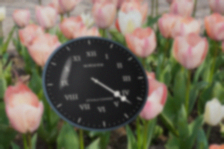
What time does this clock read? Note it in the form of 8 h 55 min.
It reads 4 h 22 min
